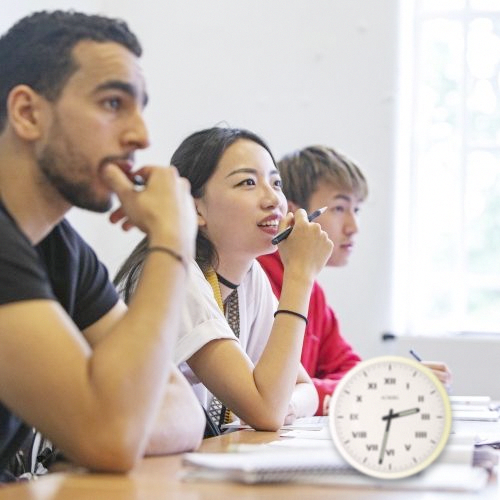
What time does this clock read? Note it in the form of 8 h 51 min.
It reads 2 h 32 min
